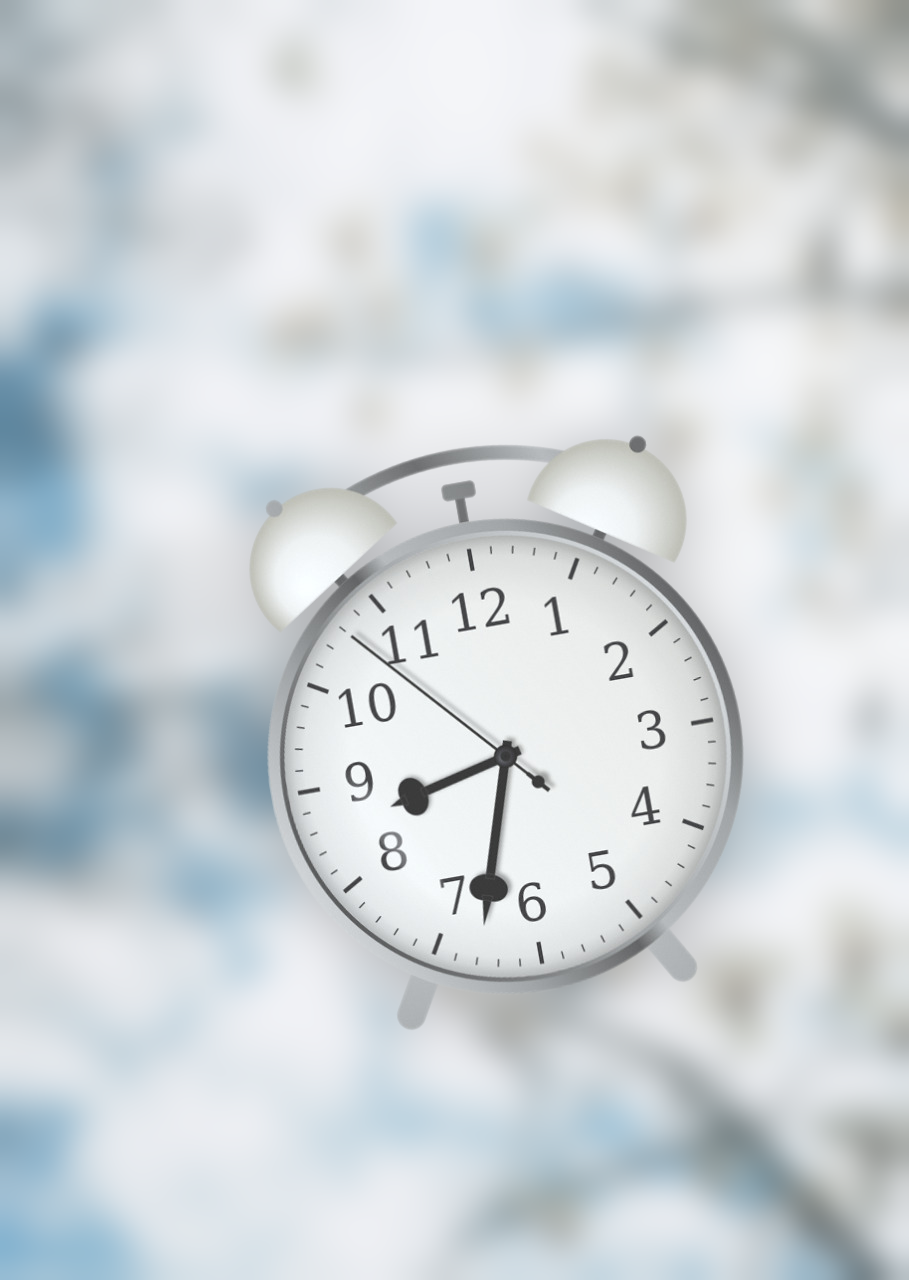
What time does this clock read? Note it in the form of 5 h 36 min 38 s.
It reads 8 h 32 min 53 s
